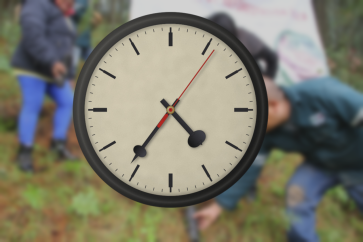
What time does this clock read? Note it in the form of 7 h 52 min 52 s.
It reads 4 h 36 min 06 s
